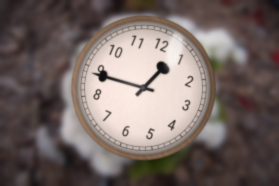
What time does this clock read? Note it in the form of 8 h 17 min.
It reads 12 h 44 min
